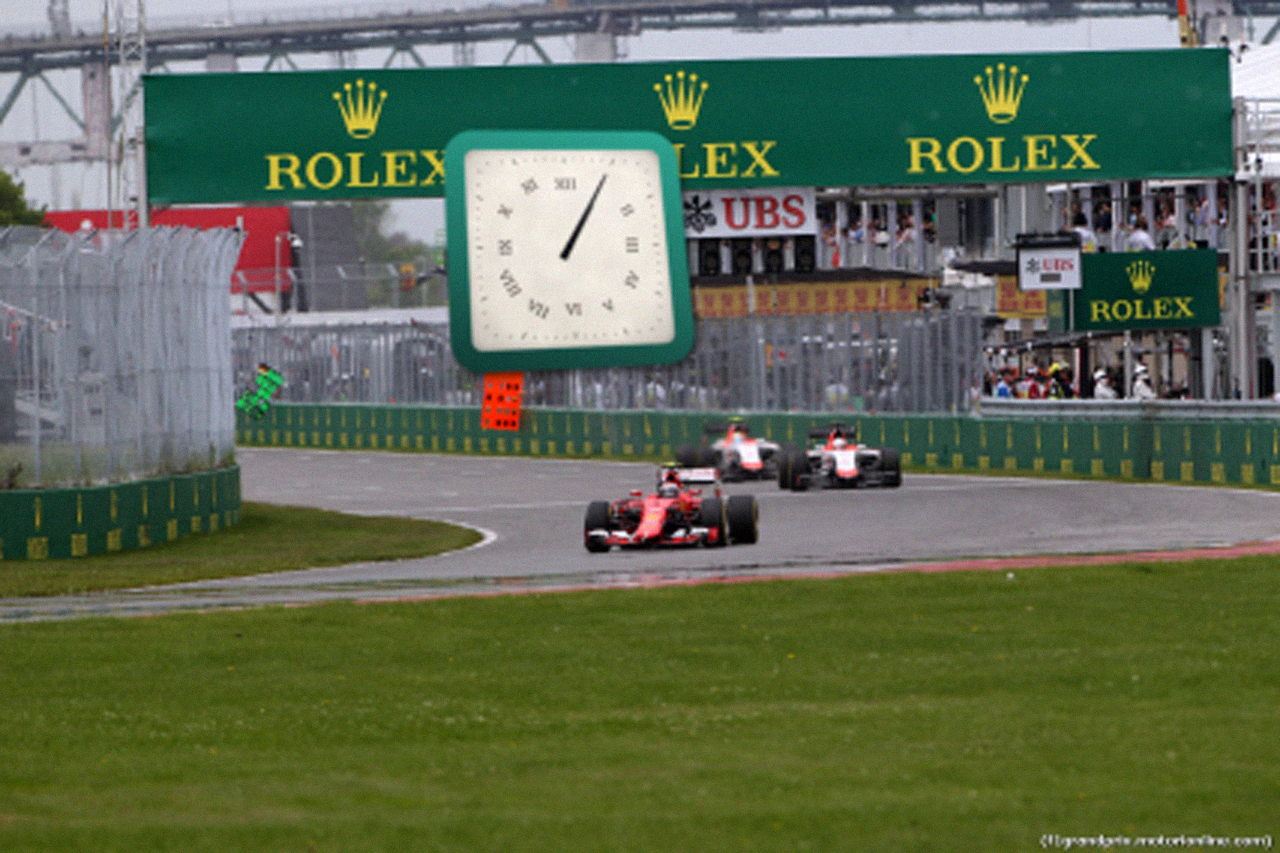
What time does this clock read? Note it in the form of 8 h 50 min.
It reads 1 h 05 min
